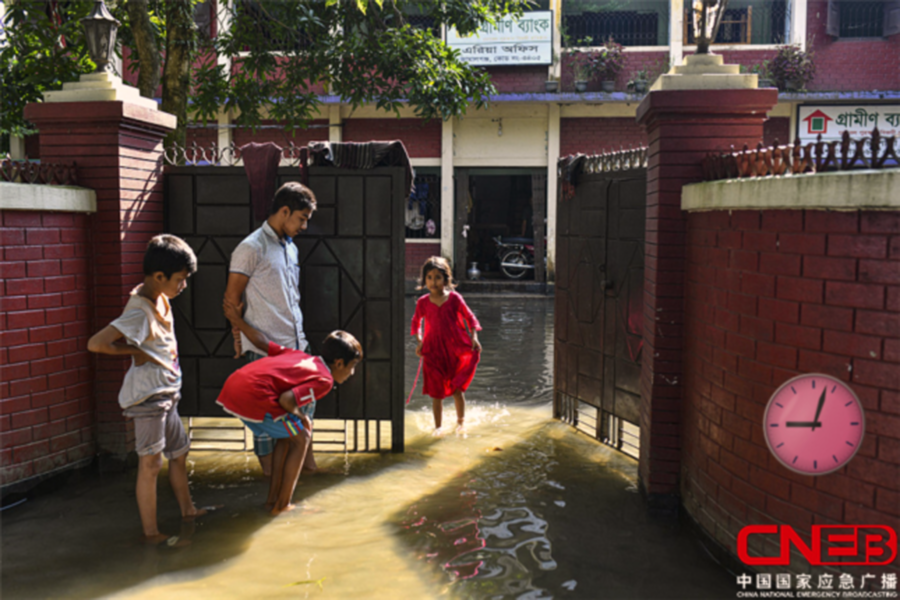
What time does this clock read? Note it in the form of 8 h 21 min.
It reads 9 h 03 min
